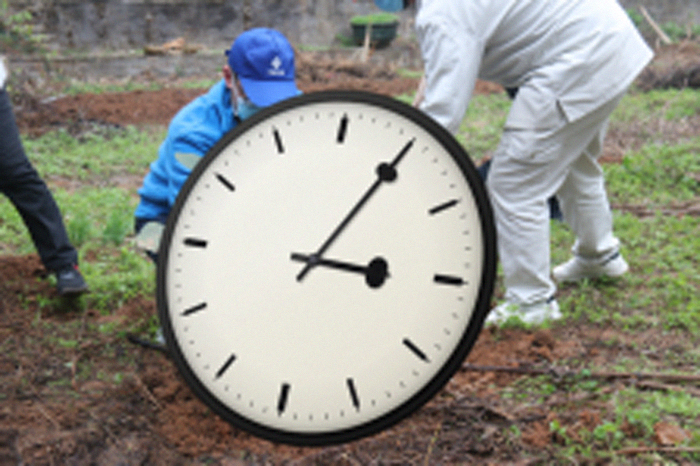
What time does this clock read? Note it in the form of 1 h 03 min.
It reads 3 h 05 min
